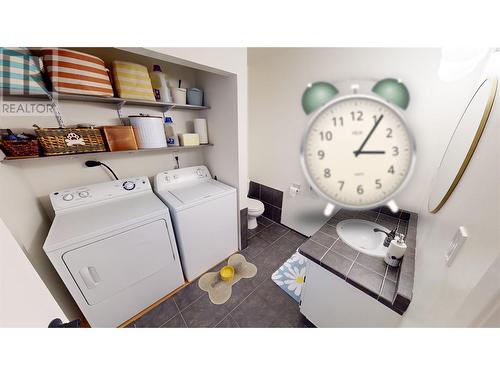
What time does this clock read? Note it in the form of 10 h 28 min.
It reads 3 h 06 min
